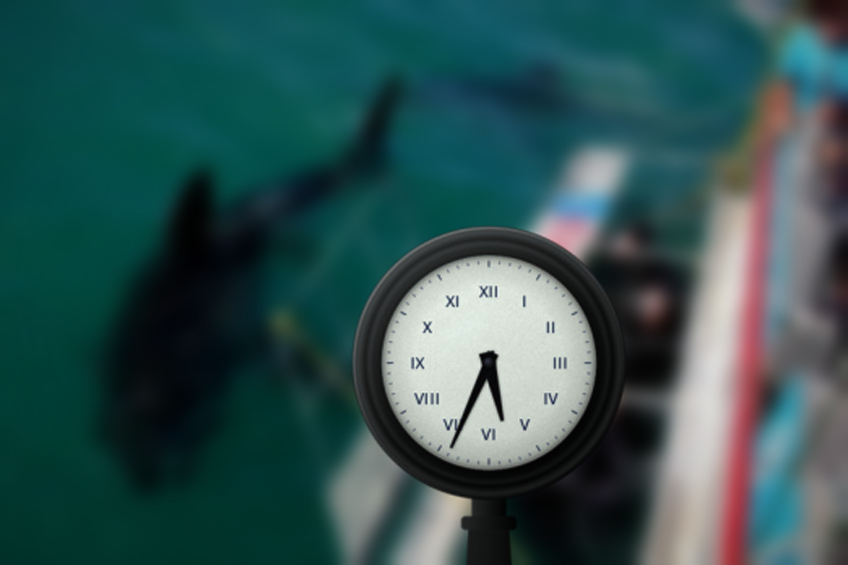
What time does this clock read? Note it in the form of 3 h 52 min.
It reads 5 h 34 min
